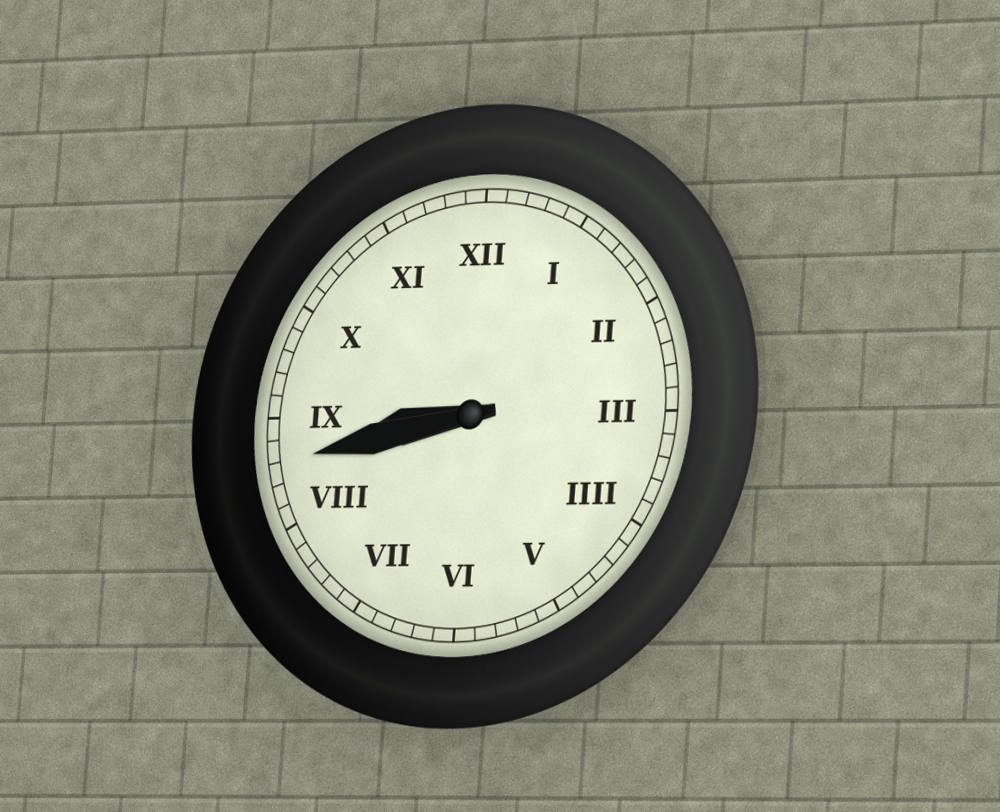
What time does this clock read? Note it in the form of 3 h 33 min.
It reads 8 h 43 min
